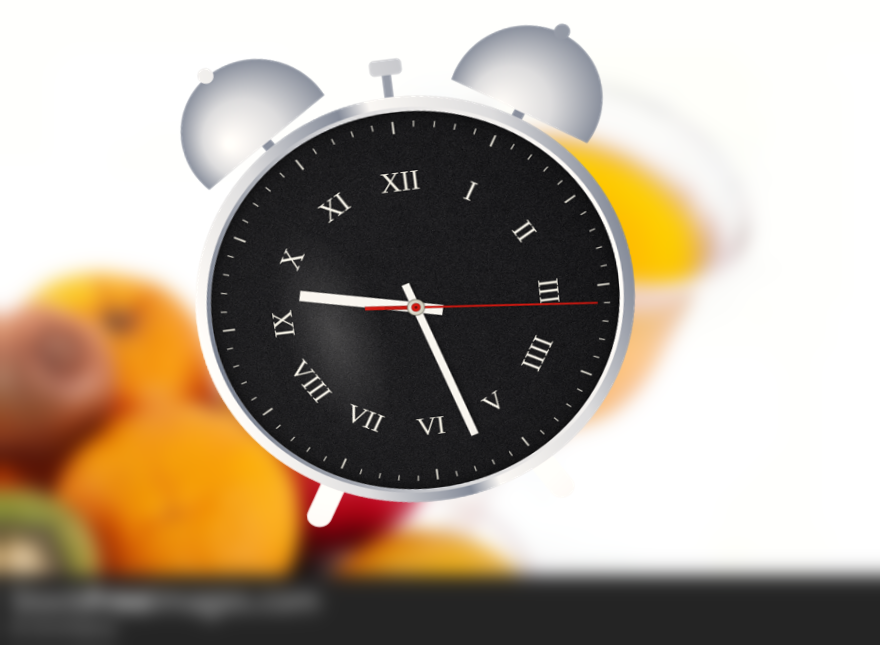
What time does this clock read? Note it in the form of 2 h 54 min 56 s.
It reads 9 h 27 min 16 s
